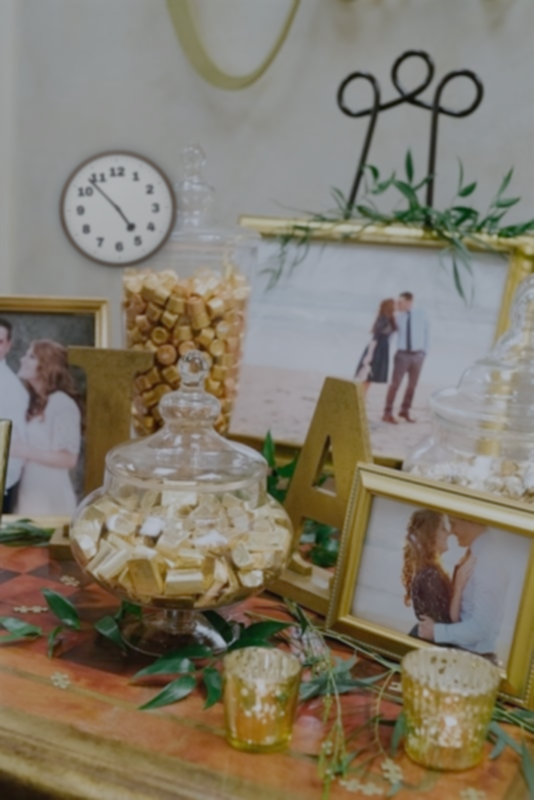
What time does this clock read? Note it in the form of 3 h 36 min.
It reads 4 h 53 min
